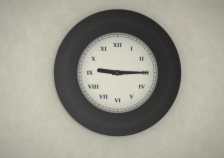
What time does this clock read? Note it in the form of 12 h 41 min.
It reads 9 h 15 min
